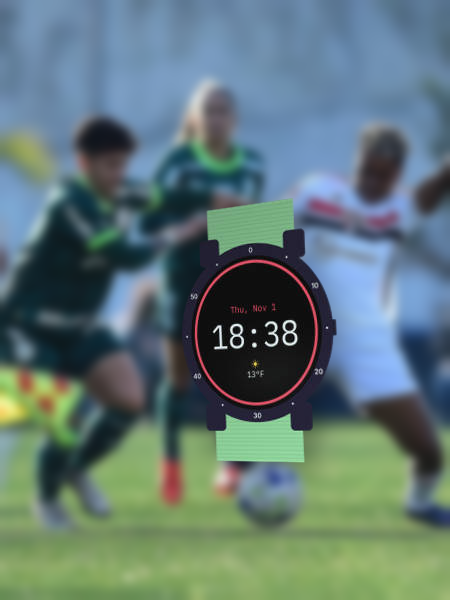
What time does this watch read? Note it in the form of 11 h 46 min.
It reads 18 h 38 min
